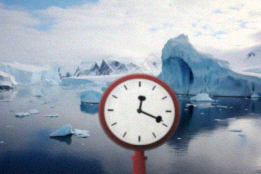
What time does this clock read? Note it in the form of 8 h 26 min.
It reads 12 h 19 min
